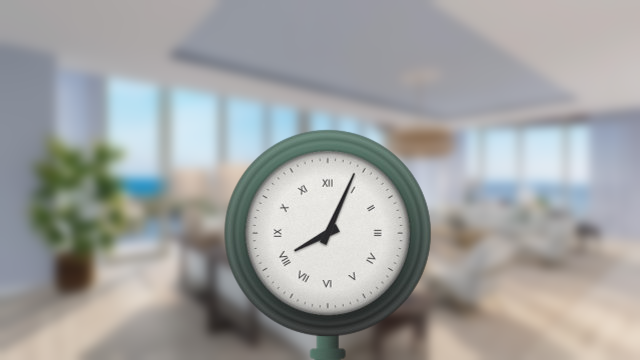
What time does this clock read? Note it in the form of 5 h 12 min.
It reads 8 h 04 min
